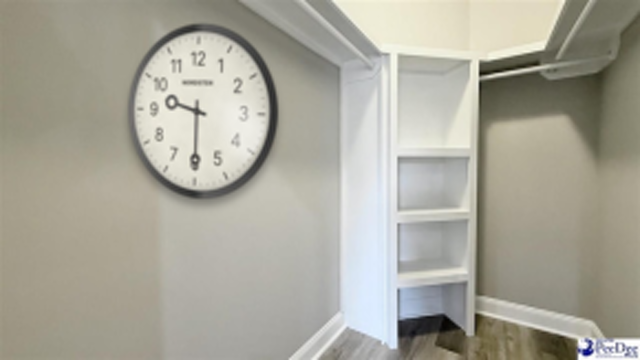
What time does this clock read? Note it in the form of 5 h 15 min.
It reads 9 h 30 min
